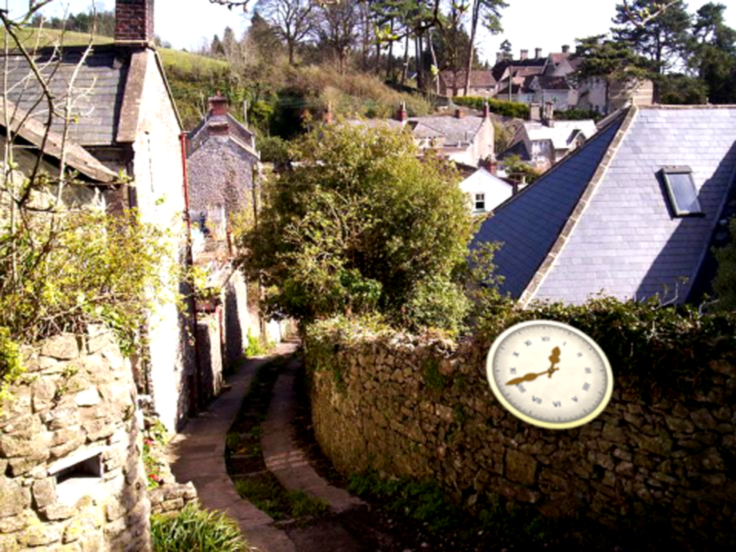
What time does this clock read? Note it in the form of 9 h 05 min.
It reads 12 h 42 min
